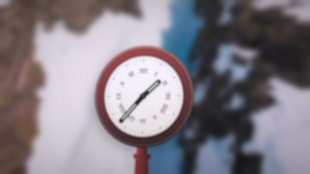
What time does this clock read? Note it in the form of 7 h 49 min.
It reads 1 h 37 min
